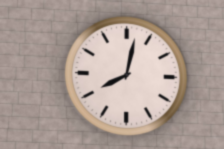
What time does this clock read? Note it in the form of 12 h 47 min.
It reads 8 h 02 min
